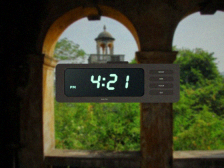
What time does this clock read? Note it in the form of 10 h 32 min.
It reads 4 h 21 min
